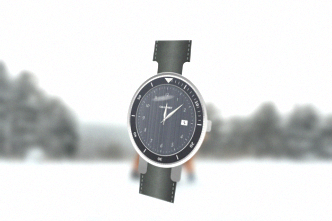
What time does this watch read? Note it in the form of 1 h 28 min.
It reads 12 h 08 min
